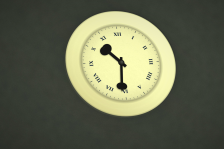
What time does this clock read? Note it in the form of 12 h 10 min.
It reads 10 h 31 min
